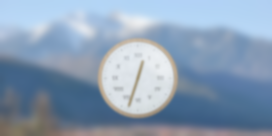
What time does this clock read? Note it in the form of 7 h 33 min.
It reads 12 h 33 min
